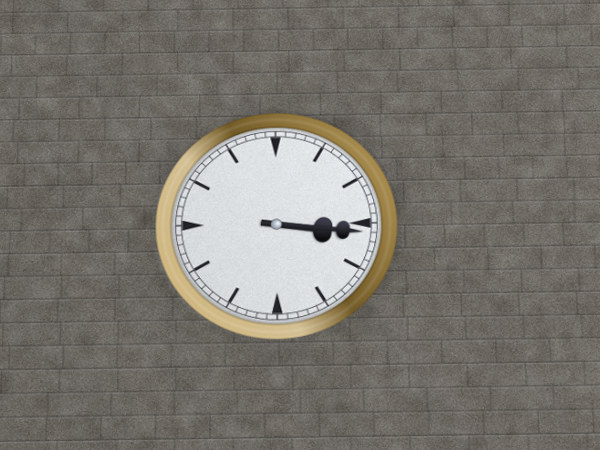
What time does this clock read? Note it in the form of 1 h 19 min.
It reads 3 h 16 min
